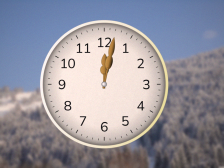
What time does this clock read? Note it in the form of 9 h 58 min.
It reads 12 h 02 min
